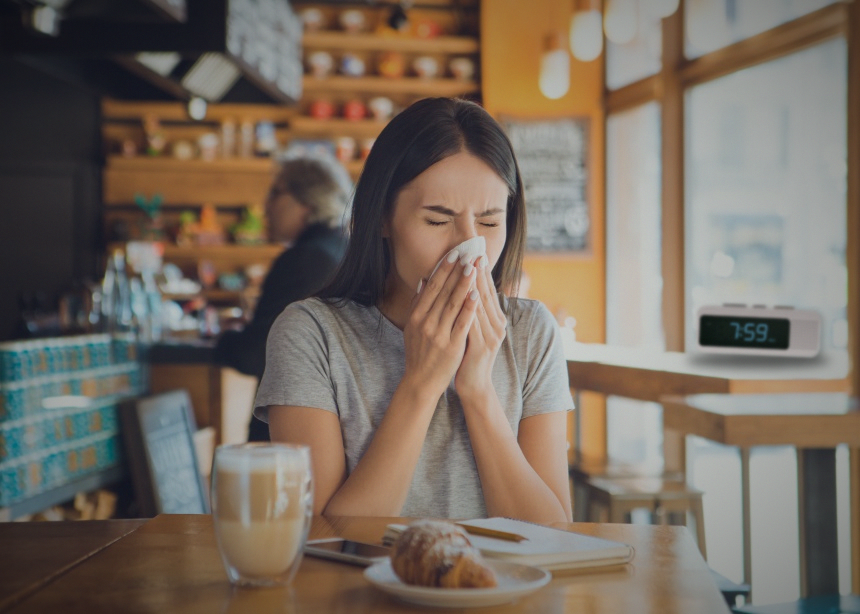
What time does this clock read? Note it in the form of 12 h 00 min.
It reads 7 h 59 min
